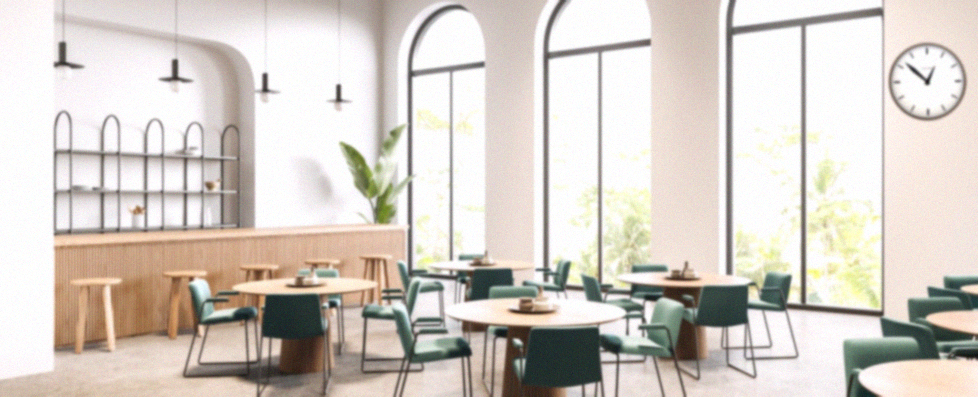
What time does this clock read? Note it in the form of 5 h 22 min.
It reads 12 h 52 min
